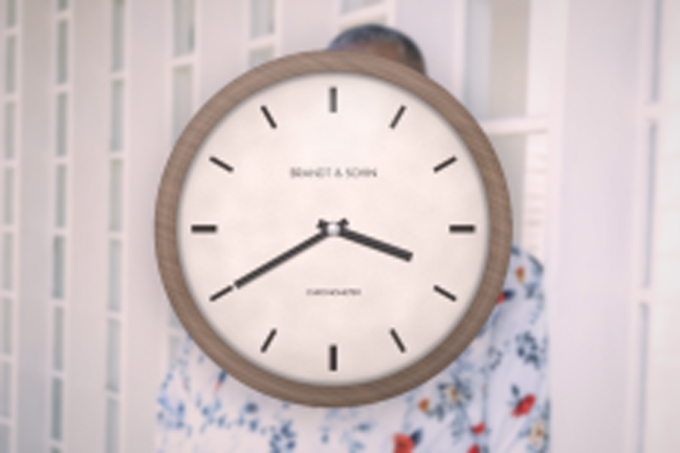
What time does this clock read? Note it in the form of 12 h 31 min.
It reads 3 h 40 min
